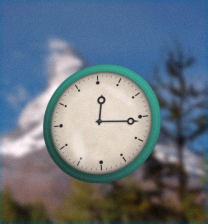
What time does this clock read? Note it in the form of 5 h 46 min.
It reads 12 h 16 min
